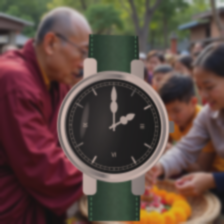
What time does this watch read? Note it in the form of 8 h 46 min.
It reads 2 h 00 min
